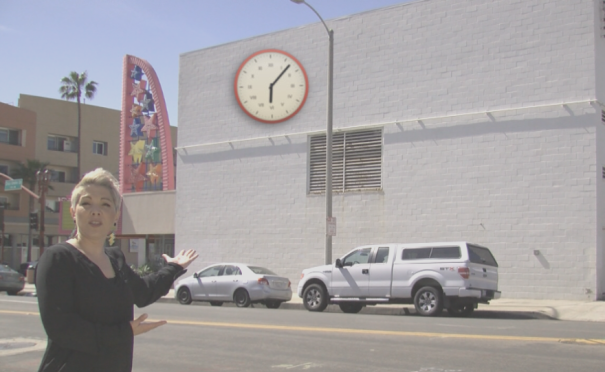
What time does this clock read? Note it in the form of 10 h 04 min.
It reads 6 h 07 min
